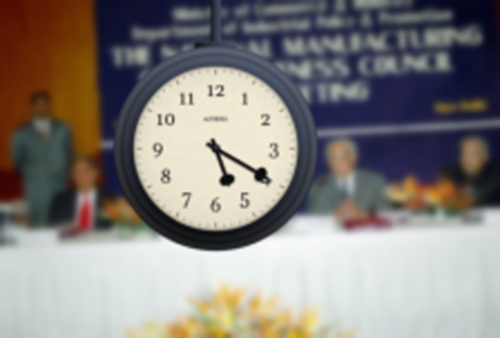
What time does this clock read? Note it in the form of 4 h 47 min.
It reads 5 h 20 min
